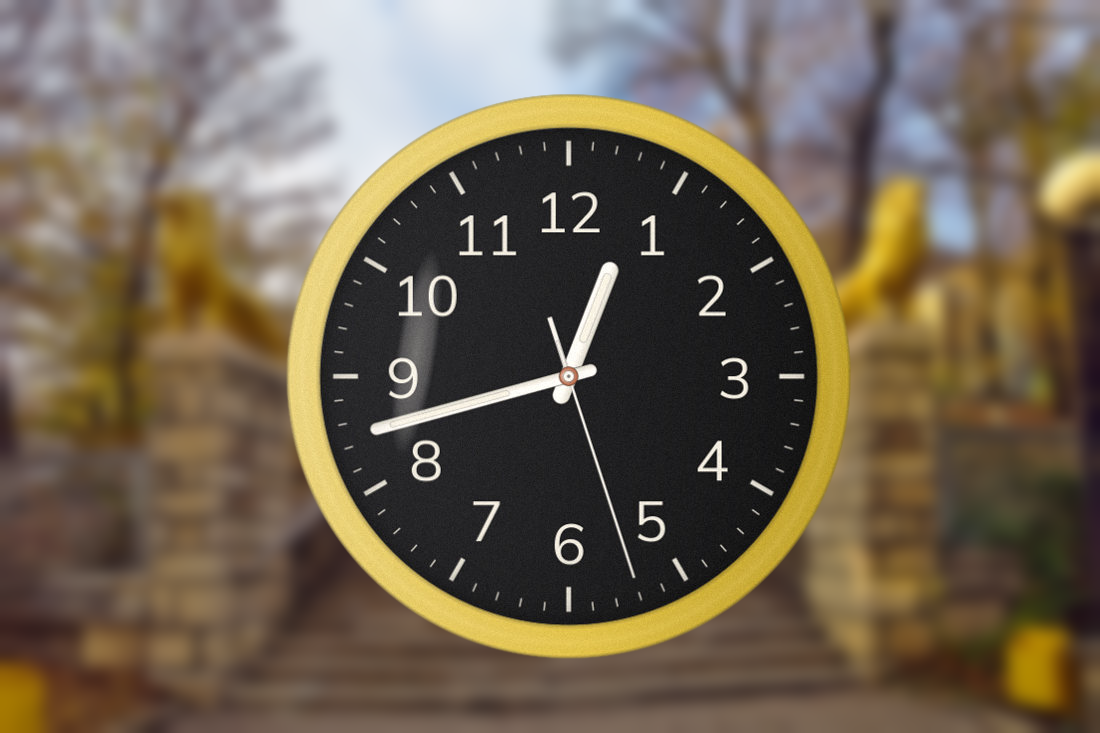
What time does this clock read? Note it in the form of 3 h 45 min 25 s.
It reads 12 h 42 min 27 s
